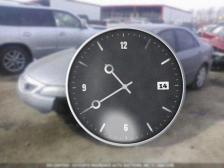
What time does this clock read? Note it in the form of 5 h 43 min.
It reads 10 h 40 min
